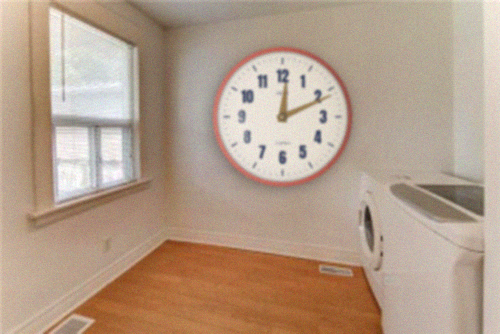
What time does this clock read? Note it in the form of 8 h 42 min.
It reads 12 h 11 min
